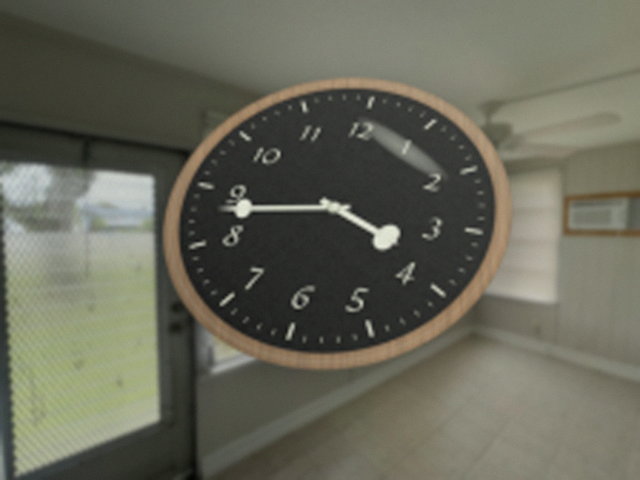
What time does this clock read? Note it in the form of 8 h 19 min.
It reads 3 h 43 min
